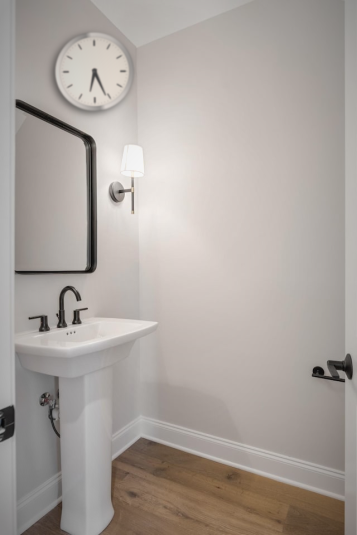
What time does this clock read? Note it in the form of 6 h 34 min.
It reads 6 h 26 min
